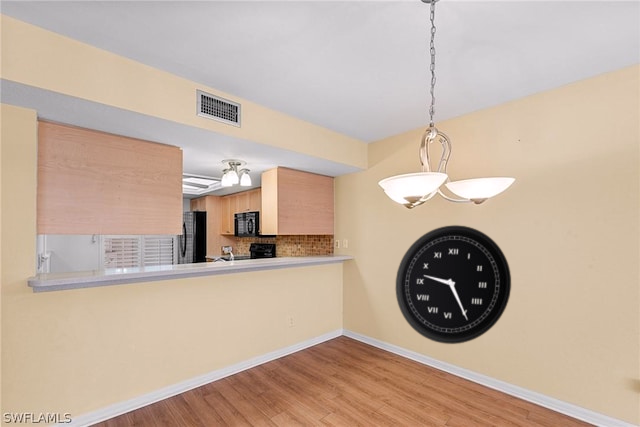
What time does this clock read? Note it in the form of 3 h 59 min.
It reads 9 h 25 min
